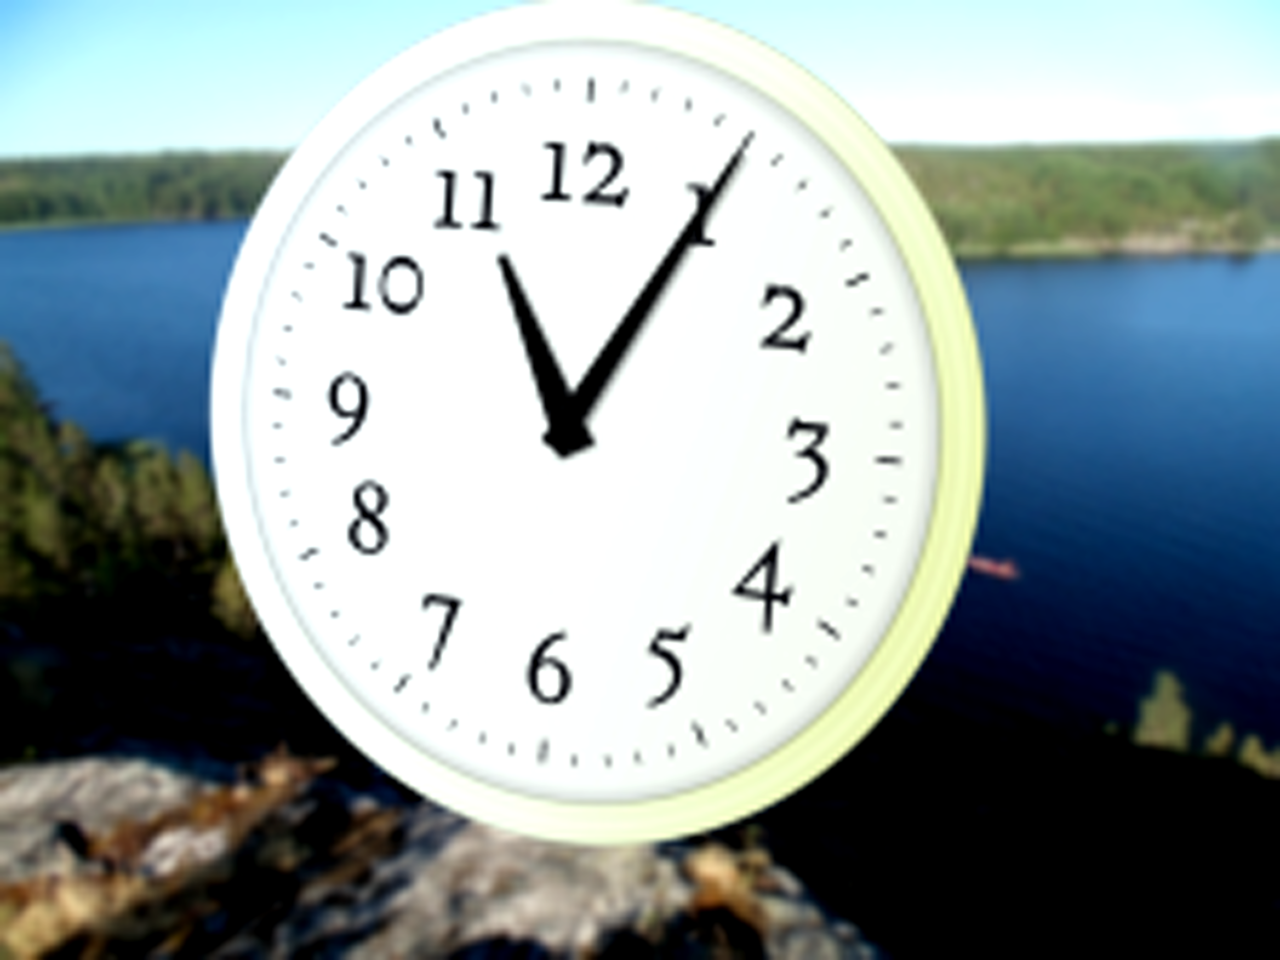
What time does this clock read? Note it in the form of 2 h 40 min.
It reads 11 h 05 min
